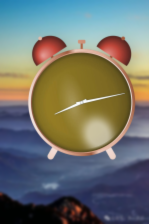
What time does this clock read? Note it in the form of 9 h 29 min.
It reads 8 h 13 min
